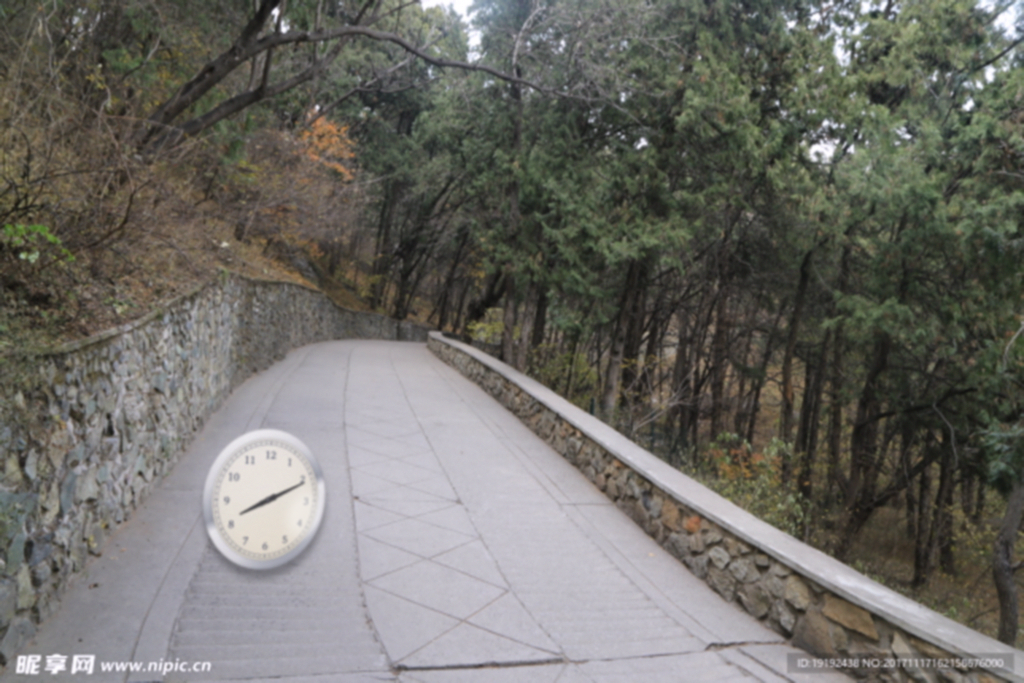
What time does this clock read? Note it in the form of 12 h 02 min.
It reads 8 h 11 min
